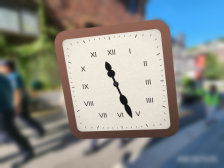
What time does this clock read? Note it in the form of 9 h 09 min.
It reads 11 h 27 min
